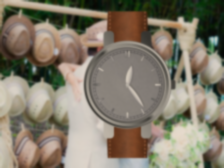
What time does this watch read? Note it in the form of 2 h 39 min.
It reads 12 h 24 min
